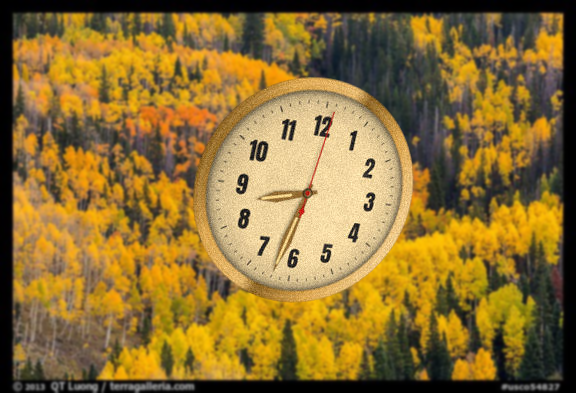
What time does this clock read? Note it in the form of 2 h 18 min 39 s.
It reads 8 h 32 min 01 s
